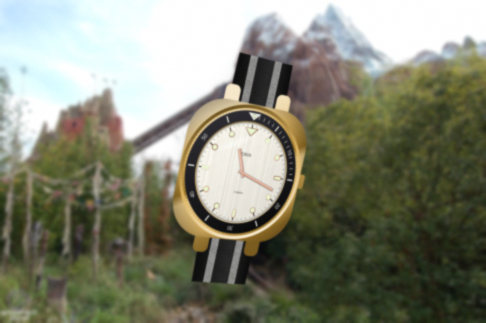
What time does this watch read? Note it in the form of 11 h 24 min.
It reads 11 h 18 min
